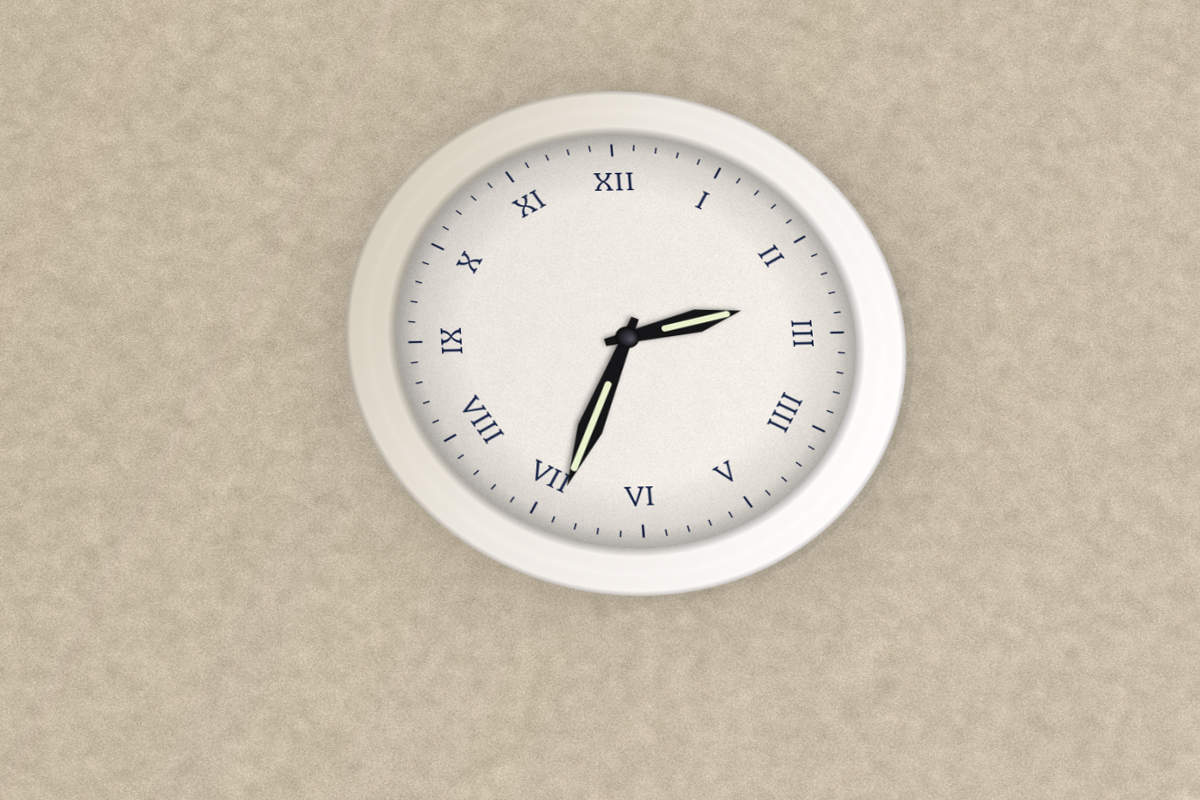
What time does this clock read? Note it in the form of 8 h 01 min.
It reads 2 h 34 min
